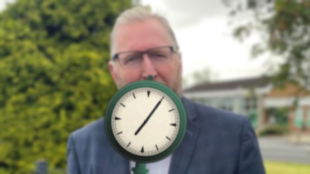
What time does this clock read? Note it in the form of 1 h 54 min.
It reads 7 h 05 min
